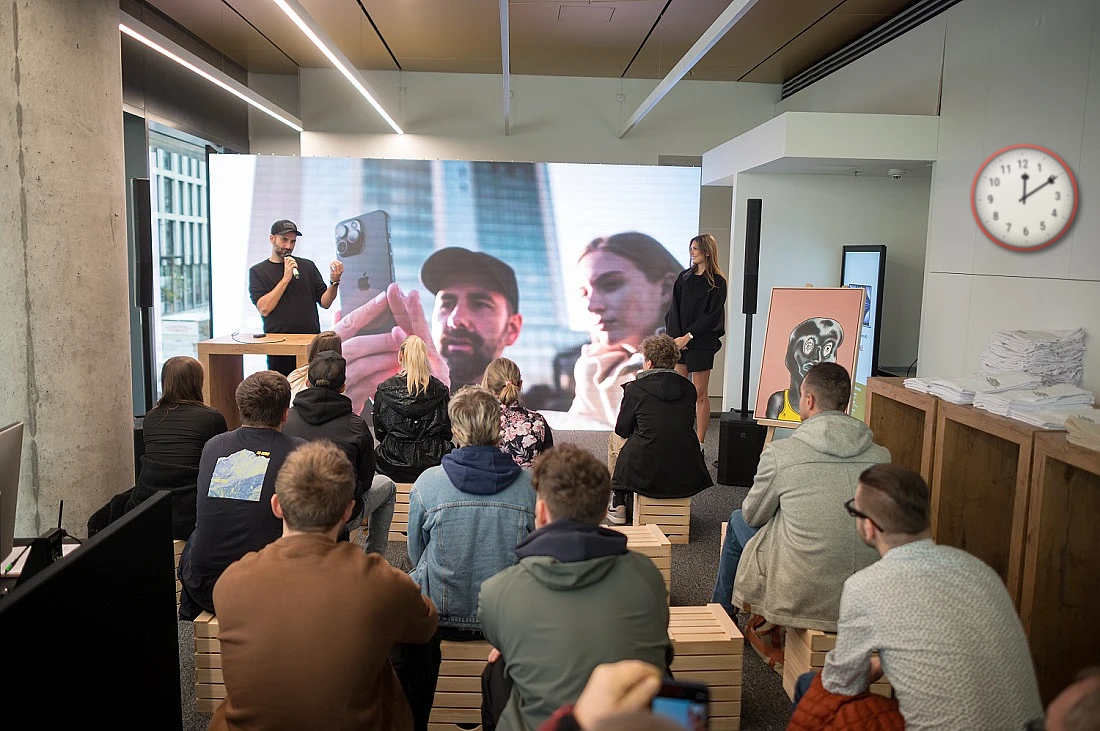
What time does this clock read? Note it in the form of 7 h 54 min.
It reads 12 h 10 min
